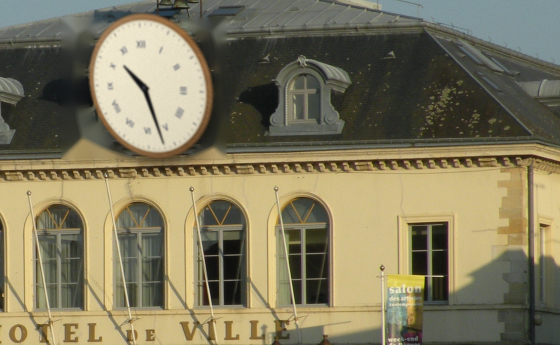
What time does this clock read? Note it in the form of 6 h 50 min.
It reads 10 h 27 min
